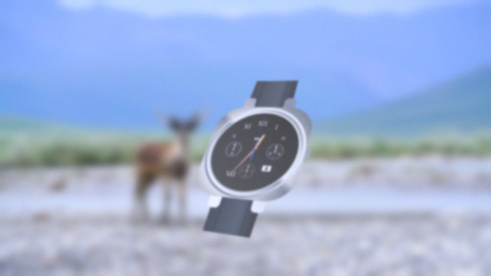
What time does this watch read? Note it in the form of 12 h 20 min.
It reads 12 h 35 min
